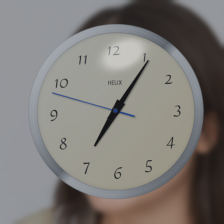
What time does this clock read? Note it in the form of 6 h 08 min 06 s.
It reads 7 h 05 min 48 s
